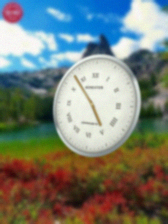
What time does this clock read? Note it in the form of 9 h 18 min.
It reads 4 h 53 min
